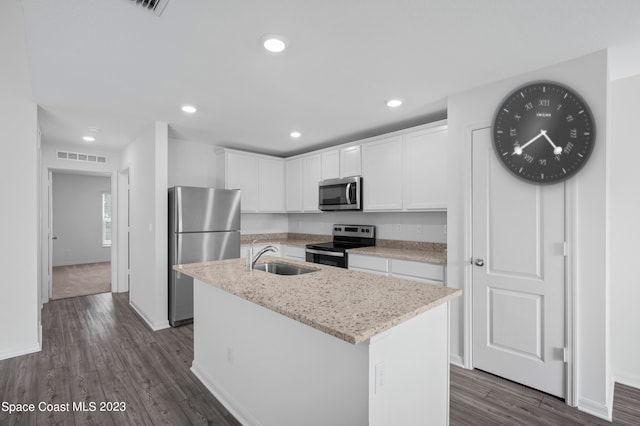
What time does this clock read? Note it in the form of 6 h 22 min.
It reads 4 h 39 min
